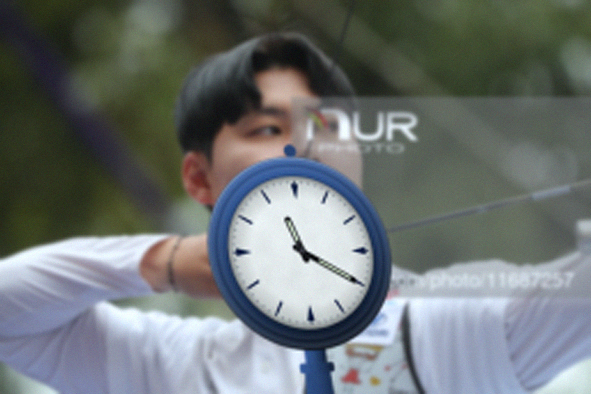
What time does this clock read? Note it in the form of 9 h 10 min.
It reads 11 h 20 min
